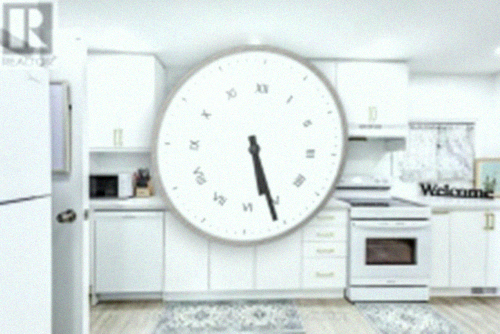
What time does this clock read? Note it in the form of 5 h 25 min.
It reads 5 h 26 min
